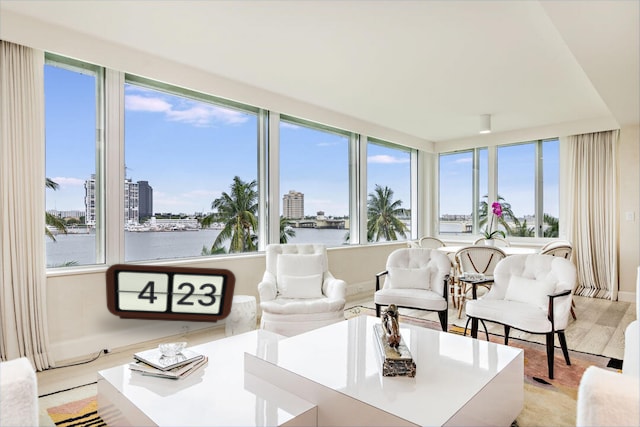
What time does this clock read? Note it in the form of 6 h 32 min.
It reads 4 h 23 min
